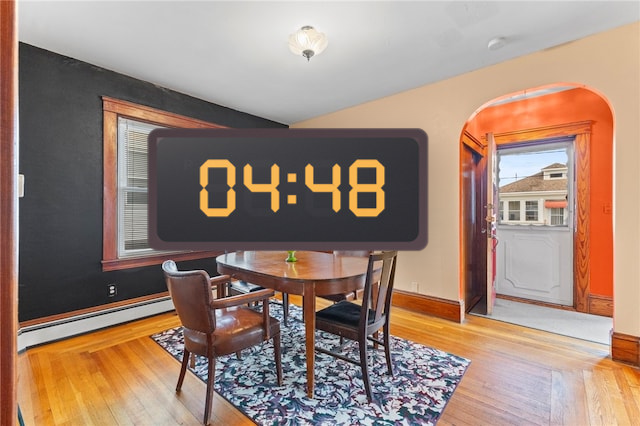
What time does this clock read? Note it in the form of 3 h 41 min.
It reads 4 h 48 min
